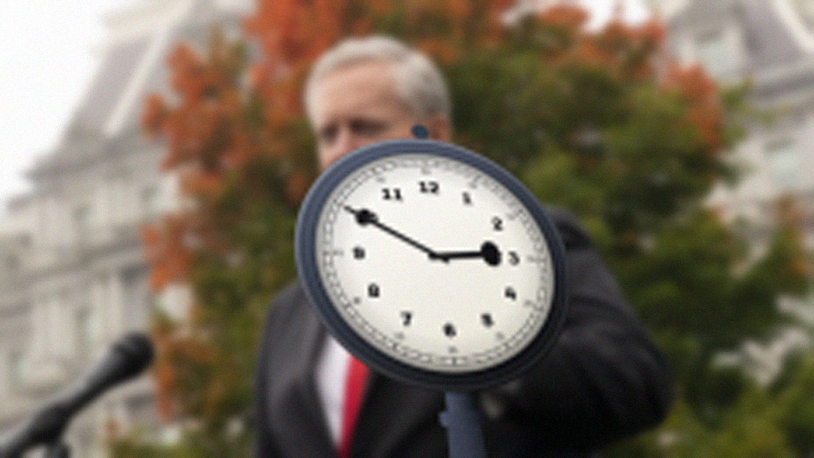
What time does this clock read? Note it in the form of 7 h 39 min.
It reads 2 h 50 min
